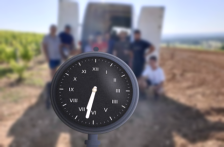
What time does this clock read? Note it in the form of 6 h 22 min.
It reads 6 h 32 min
